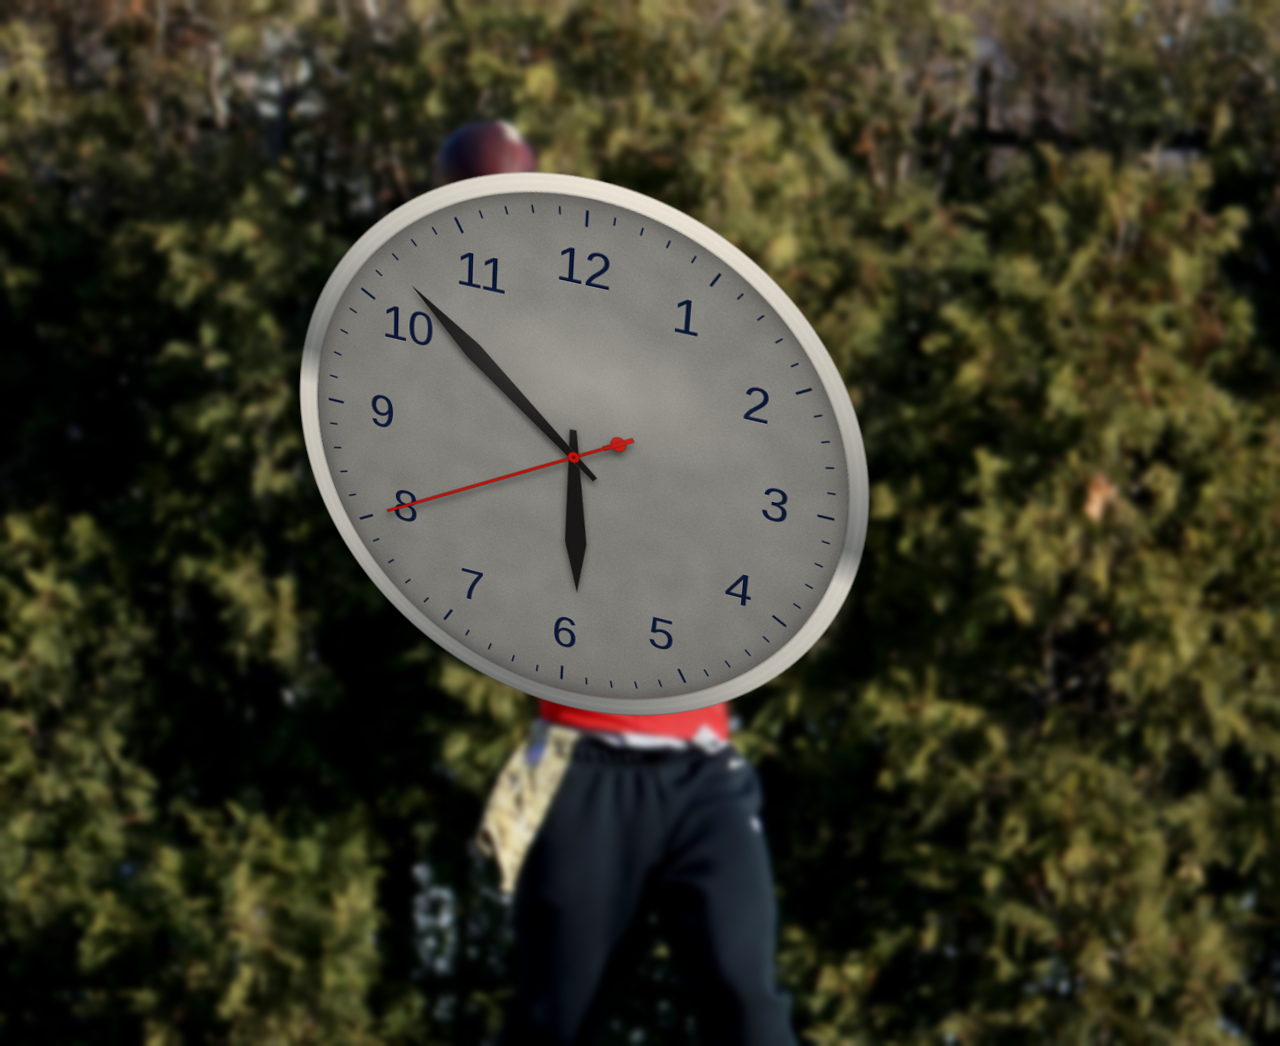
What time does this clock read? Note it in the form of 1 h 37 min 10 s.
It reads 5 h 51 min 40 s
